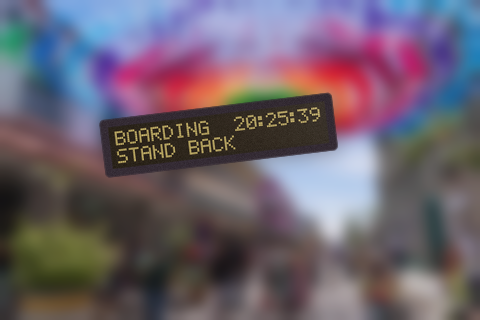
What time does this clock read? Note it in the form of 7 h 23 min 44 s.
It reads 20 h 25 min 39 s
